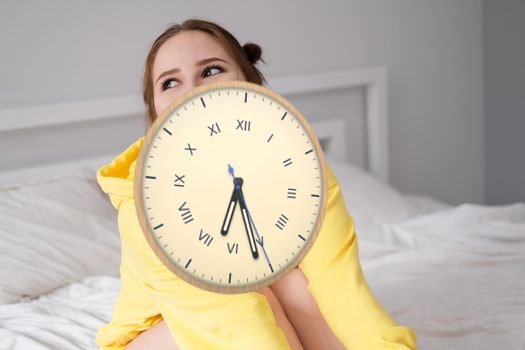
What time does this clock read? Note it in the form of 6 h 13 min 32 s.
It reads 6 h 26 min 25 s
